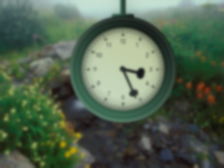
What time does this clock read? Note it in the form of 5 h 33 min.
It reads 3 h 26 min
